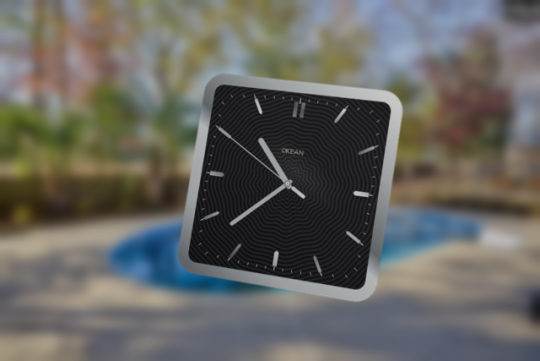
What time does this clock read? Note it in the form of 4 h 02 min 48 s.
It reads 10 h 37 min 50 s
